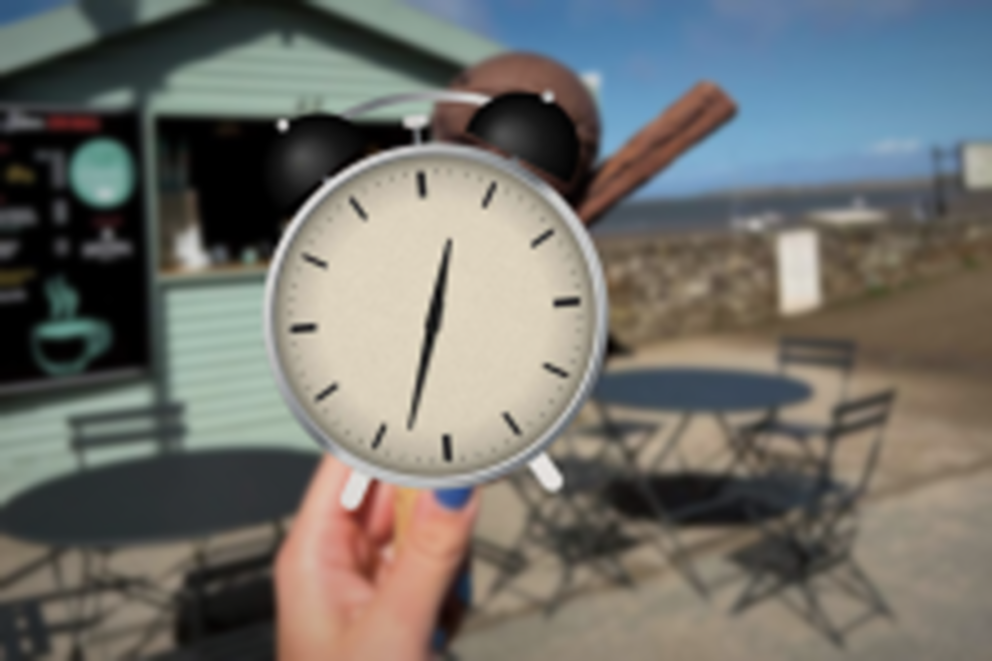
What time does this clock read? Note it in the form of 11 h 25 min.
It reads 12 h 33 min
